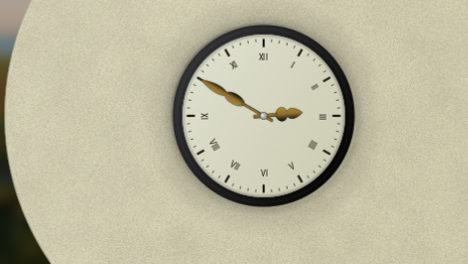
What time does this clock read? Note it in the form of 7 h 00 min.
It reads 2 h 50 min
